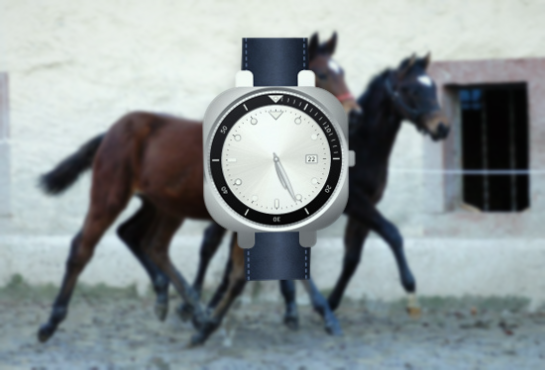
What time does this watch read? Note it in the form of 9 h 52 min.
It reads 5 h 26 min
